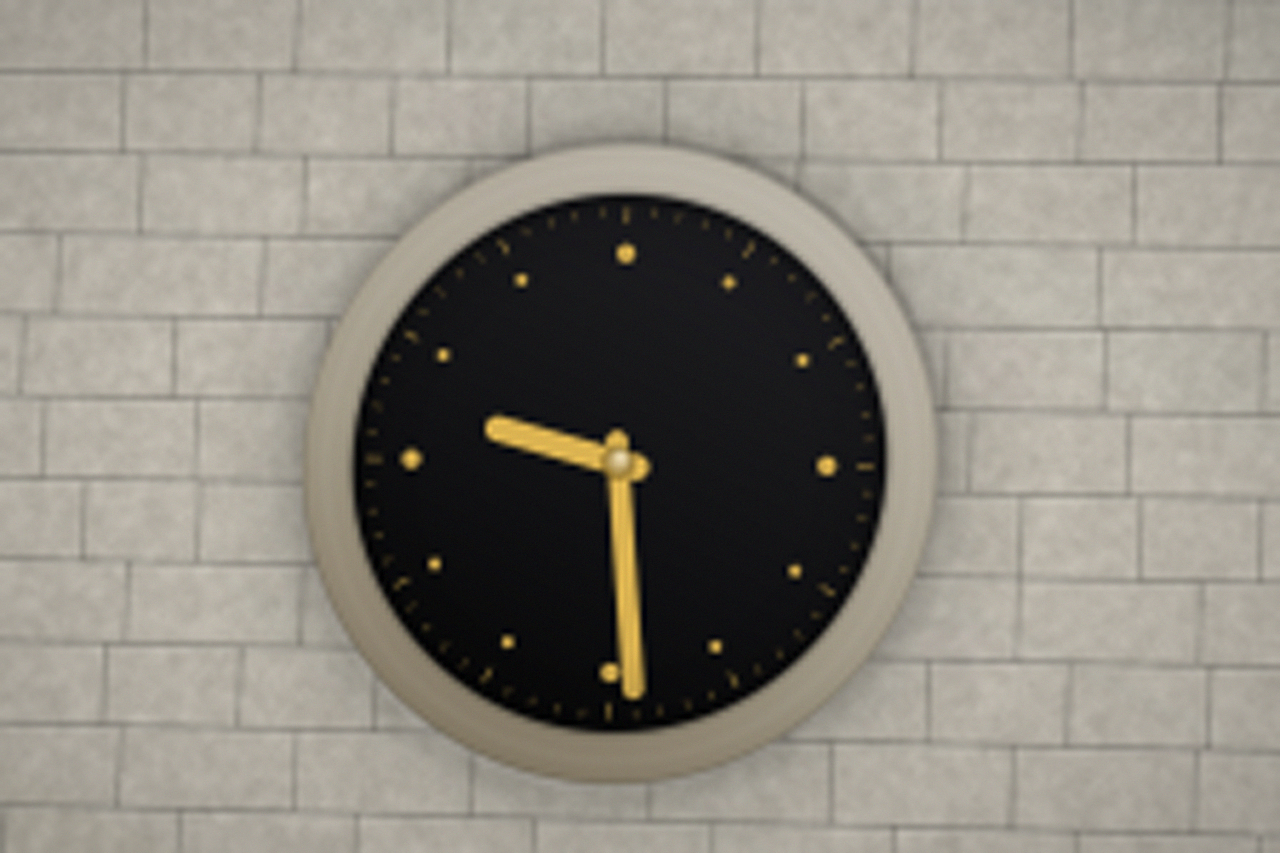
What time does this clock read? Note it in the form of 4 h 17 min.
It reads 9 h 29 min
